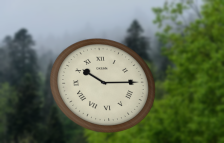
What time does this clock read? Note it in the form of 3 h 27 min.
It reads 10 h 15 min
